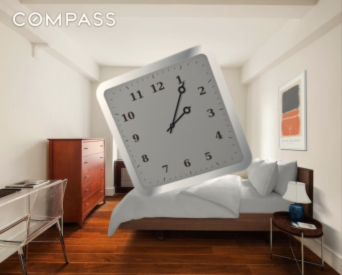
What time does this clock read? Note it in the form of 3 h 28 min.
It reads 2 h 06 min
